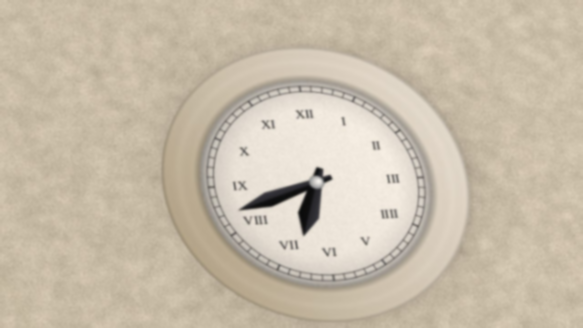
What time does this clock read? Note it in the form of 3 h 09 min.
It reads 6 h 42 min
